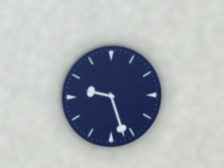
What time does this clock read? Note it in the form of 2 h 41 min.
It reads 9 h 27 min
